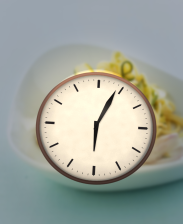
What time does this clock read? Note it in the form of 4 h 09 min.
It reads 6 h 04 min
